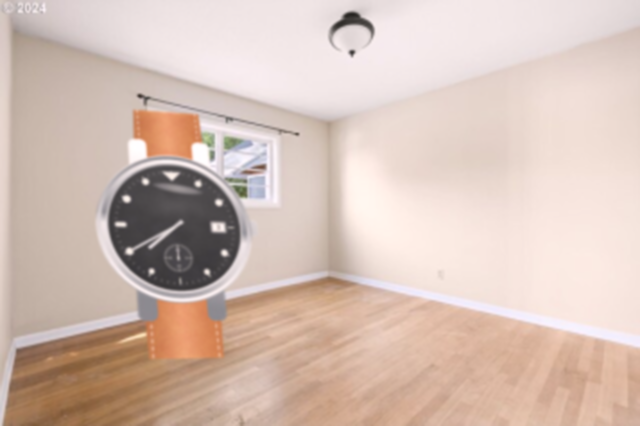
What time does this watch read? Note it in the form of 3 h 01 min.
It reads 7 h 40 min
